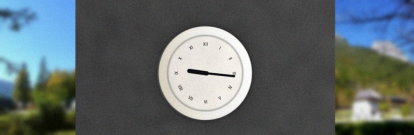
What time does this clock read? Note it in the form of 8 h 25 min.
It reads 9 h 16 min
